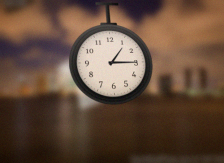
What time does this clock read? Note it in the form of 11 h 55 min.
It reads 1 h 15 min
